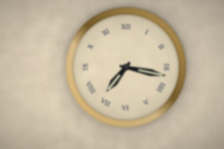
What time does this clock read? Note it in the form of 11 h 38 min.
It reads 7 h 17 min
